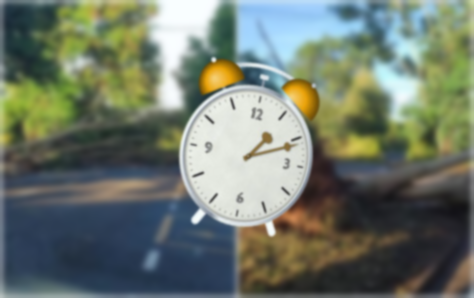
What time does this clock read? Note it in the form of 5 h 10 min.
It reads 1 h 11 min
